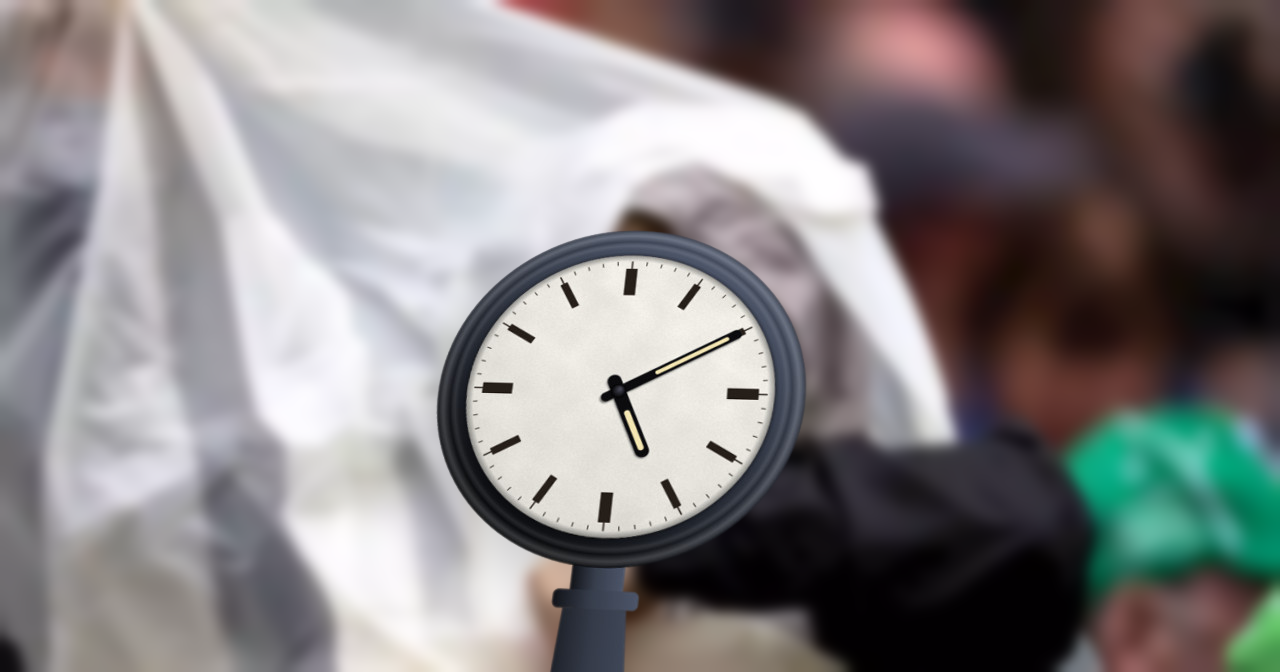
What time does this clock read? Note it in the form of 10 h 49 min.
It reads 5 h 10 min
